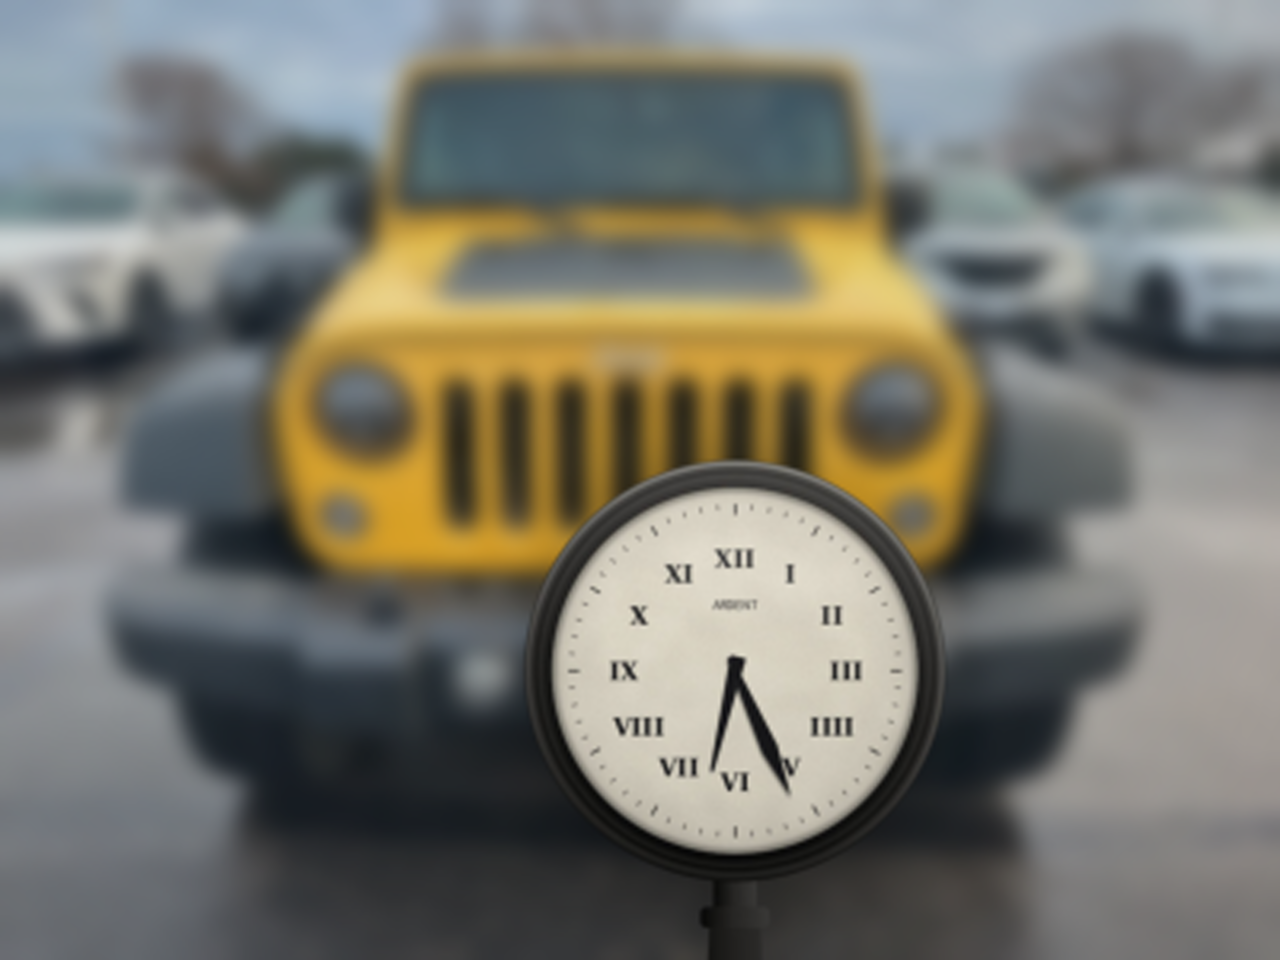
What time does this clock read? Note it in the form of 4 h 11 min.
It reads 6 h 26 min
